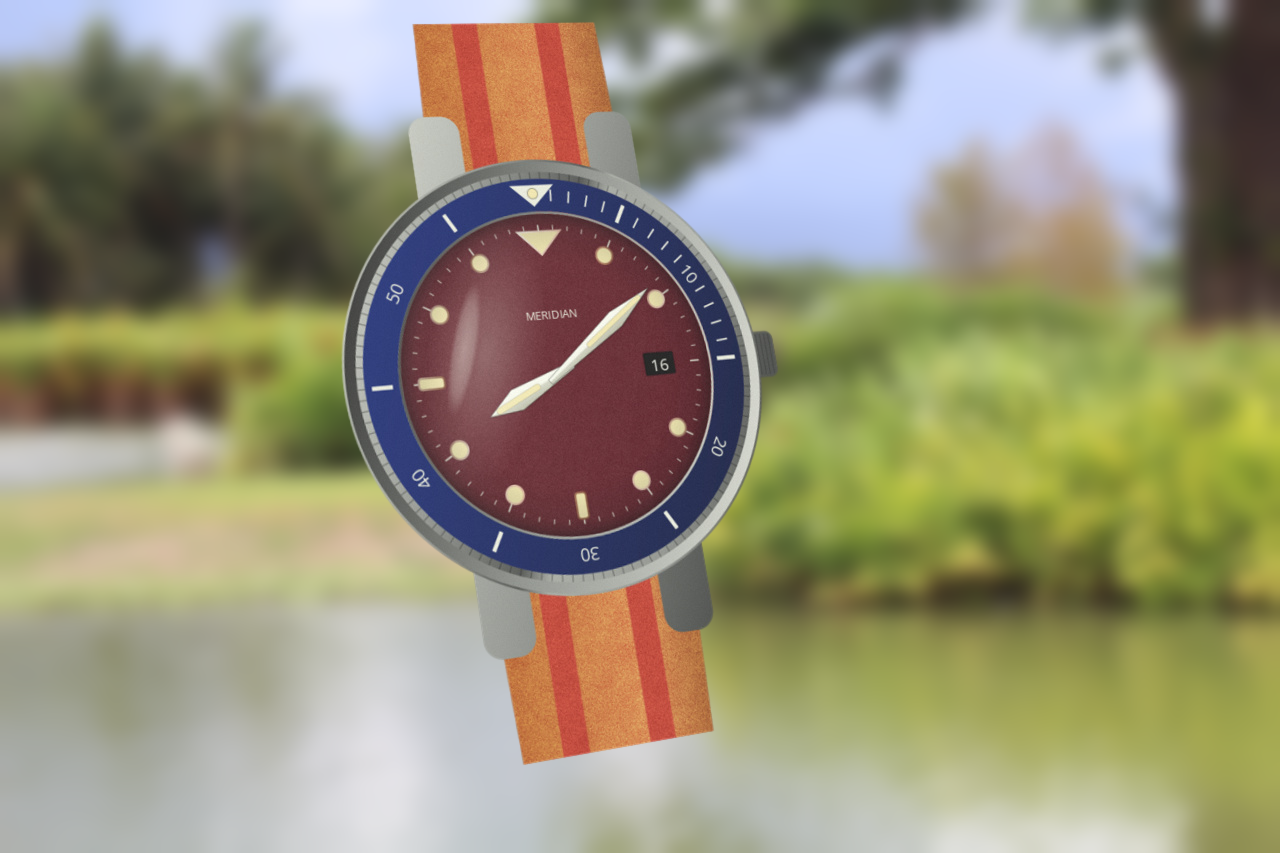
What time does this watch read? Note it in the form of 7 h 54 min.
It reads 8 h 09 min
